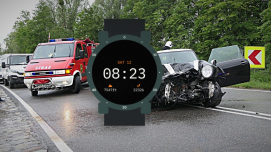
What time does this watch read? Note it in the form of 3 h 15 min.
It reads 8 h 23 min
